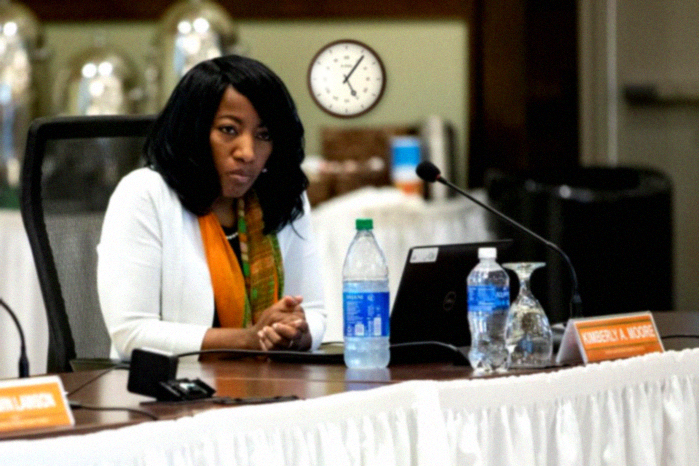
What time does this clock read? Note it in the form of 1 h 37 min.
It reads 5 h 06 min
